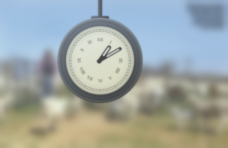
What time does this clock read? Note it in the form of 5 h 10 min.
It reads 1 h 10 min
